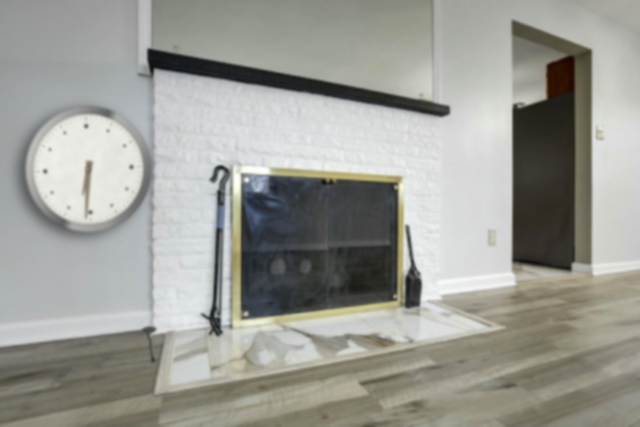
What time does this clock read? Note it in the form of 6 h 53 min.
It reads 6 h 31 min
